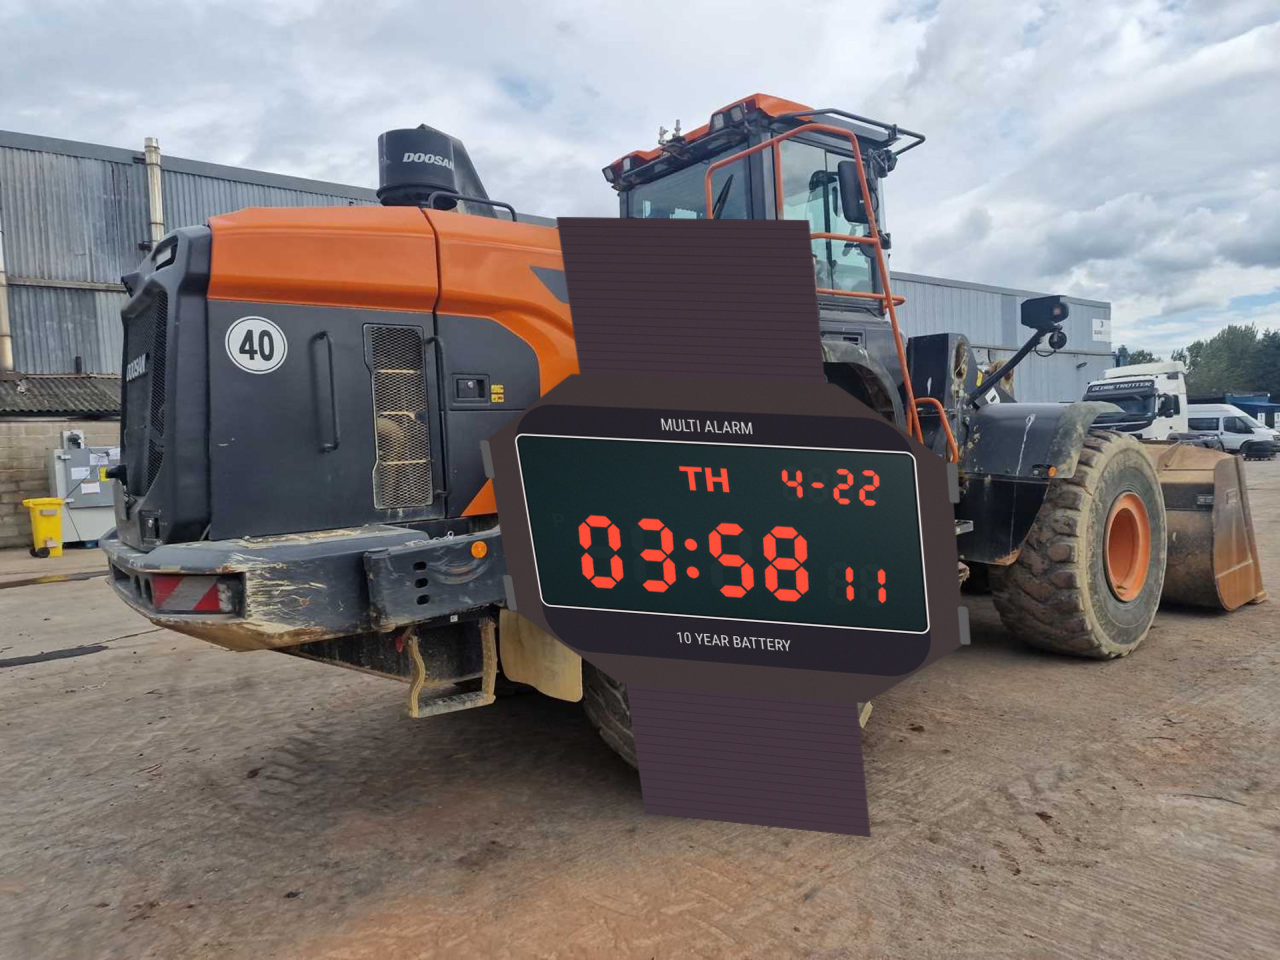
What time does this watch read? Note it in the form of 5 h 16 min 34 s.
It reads 3 h 58 min 11 s
